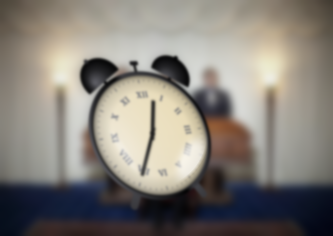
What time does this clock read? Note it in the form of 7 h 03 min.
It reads 12 h 35 min
